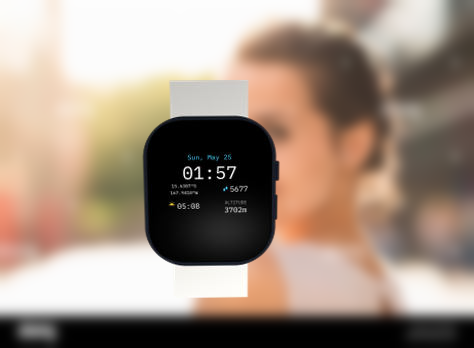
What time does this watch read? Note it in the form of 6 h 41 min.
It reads 1 h 57 min
